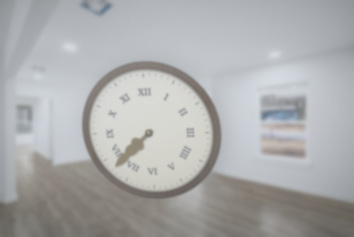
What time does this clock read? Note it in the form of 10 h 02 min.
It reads 7 h 38 min
